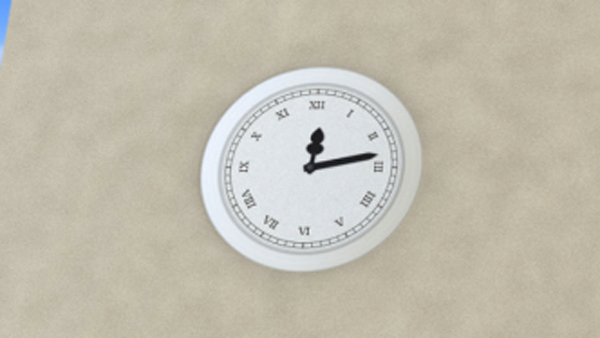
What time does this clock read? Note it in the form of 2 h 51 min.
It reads 12 h 13 min
